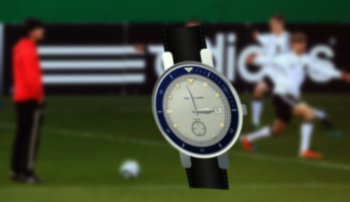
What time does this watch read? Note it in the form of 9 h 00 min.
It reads 2 h 58 min
